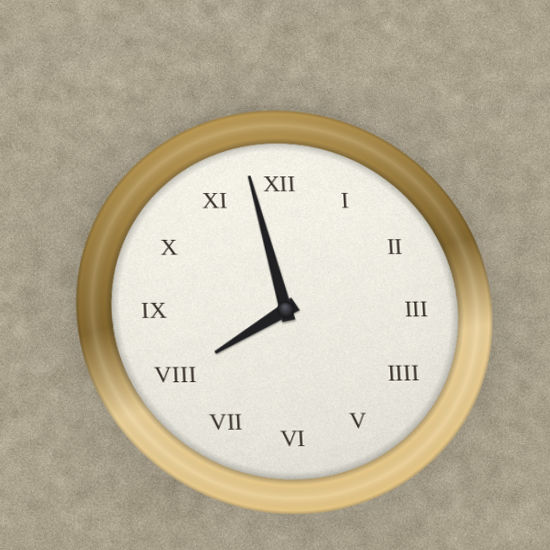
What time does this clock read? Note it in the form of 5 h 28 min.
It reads 7 h 58 min
